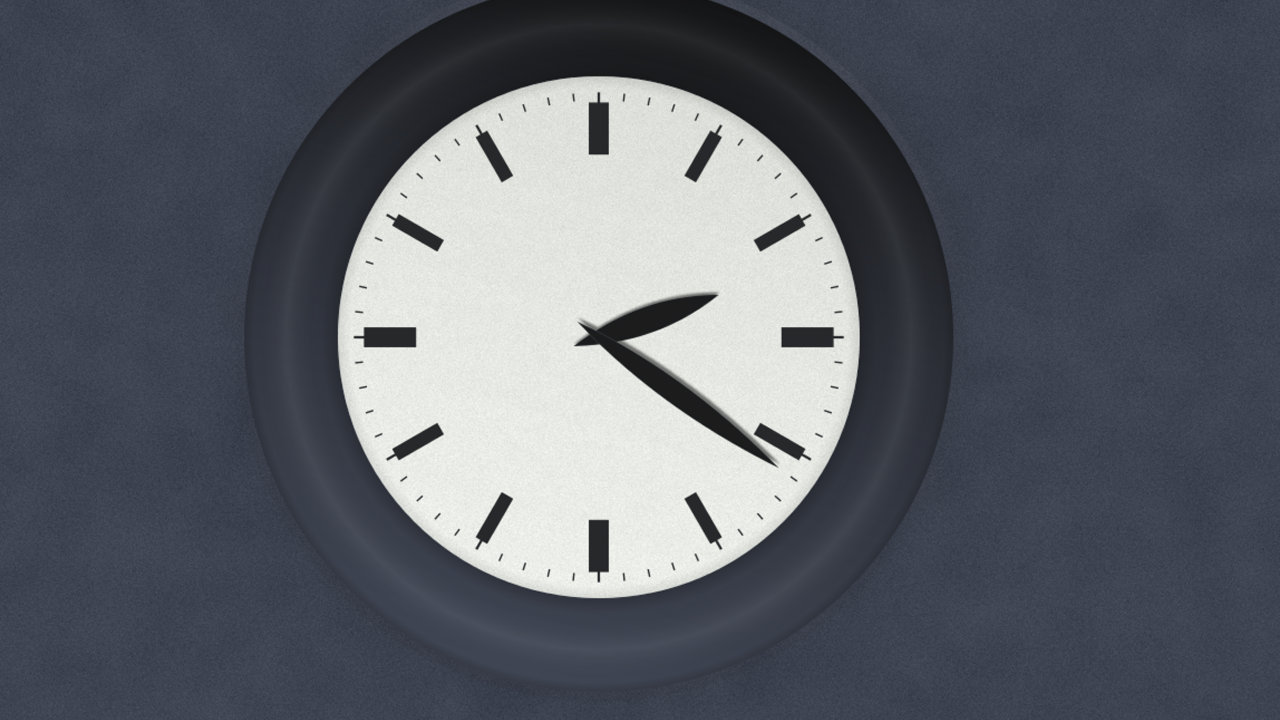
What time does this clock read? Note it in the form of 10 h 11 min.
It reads 2 h 21 min
